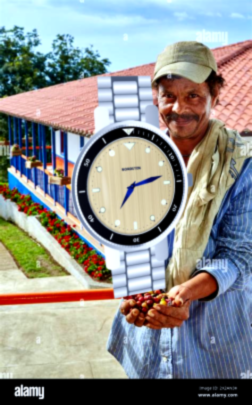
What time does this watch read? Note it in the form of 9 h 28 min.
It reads 7 h 13 min
